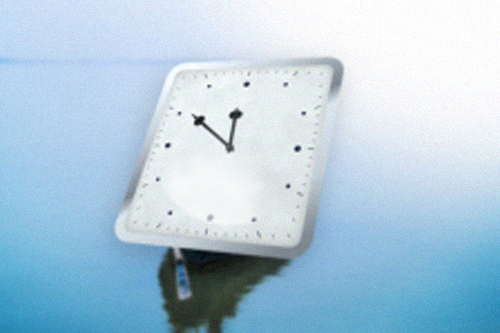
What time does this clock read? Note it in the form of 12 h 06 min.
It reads 11 h 51 min
